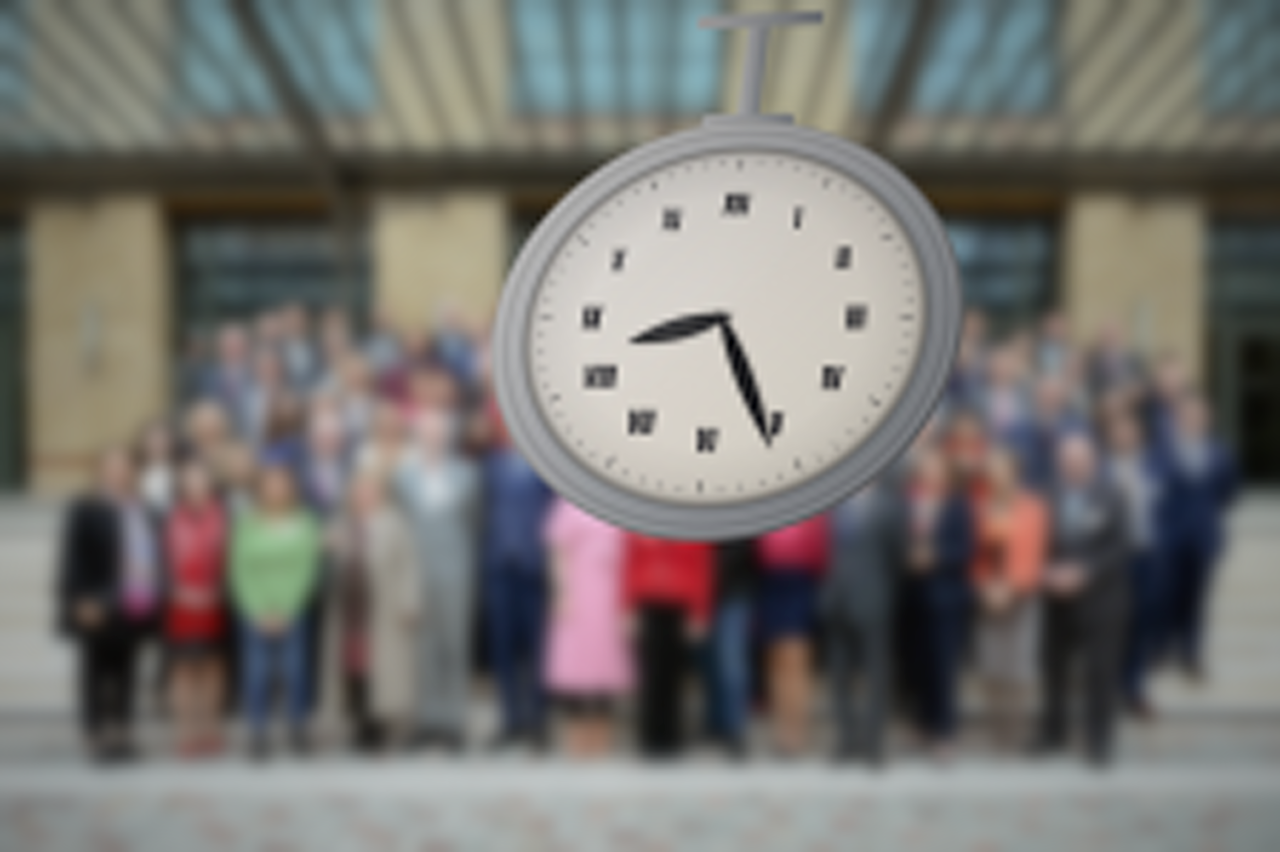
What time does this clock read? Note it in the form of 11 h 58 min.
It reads 8 h 26 min
